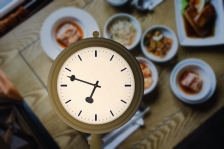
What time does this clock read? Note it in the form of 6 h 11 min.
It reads 6 h 48 min
